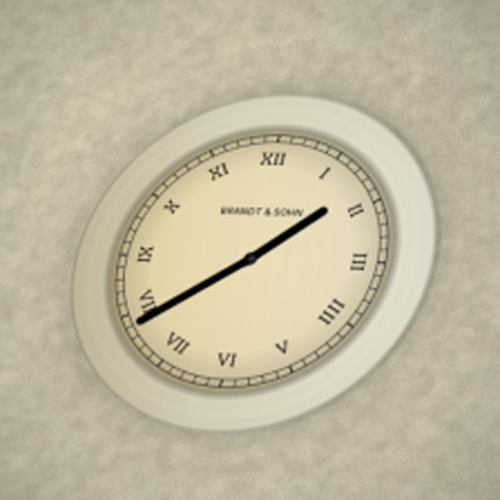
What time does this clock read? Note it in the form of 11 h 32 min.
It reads 1 h 39 min
